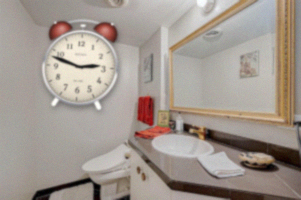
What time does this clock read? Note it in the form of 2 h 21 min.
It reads 2 h 48 min
